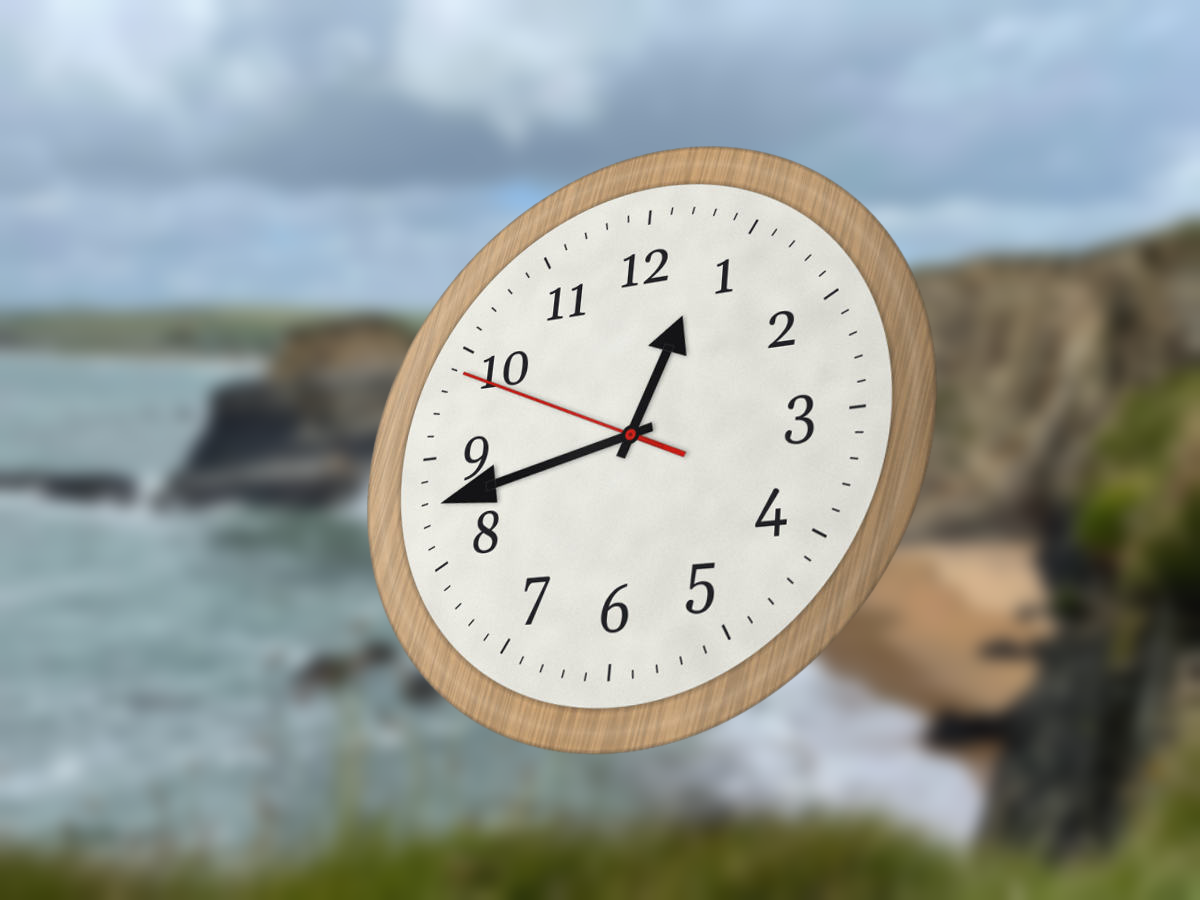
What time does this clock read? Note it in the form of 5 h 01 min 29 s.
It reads 12 h 42 min 49 s
